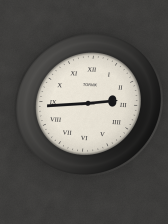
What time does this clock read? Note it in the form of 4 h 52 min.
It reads 2 h 44 min
